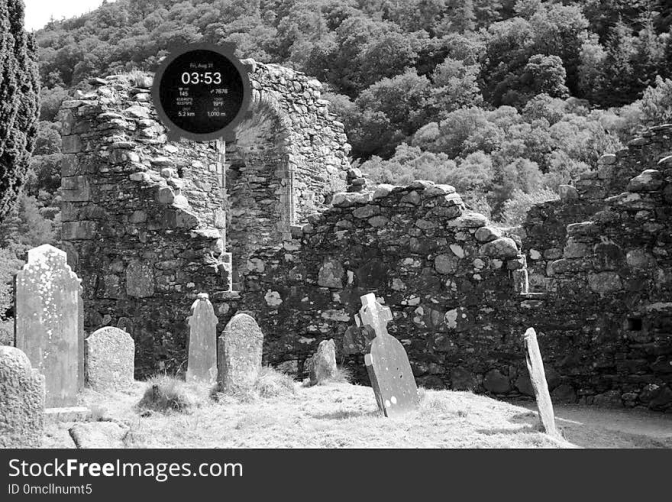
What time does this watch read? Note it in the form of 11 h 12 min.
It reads 3 h 53 min
